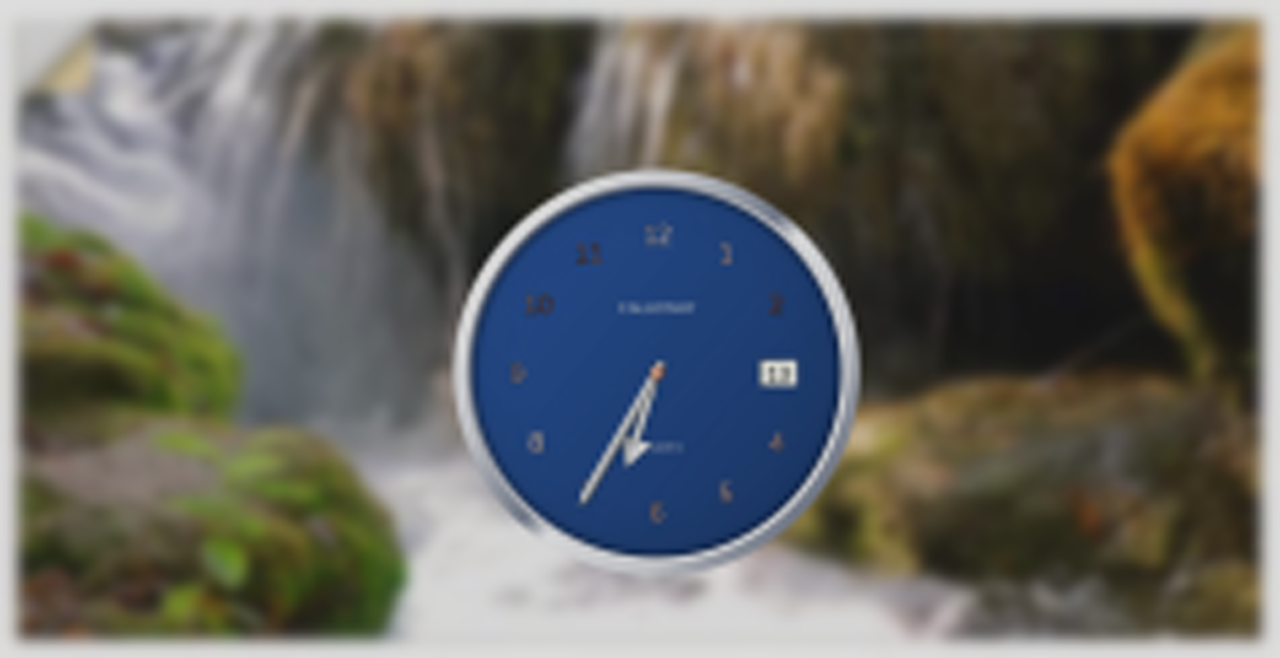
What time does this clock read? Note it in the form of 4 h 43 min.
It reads 6 h 35 min
